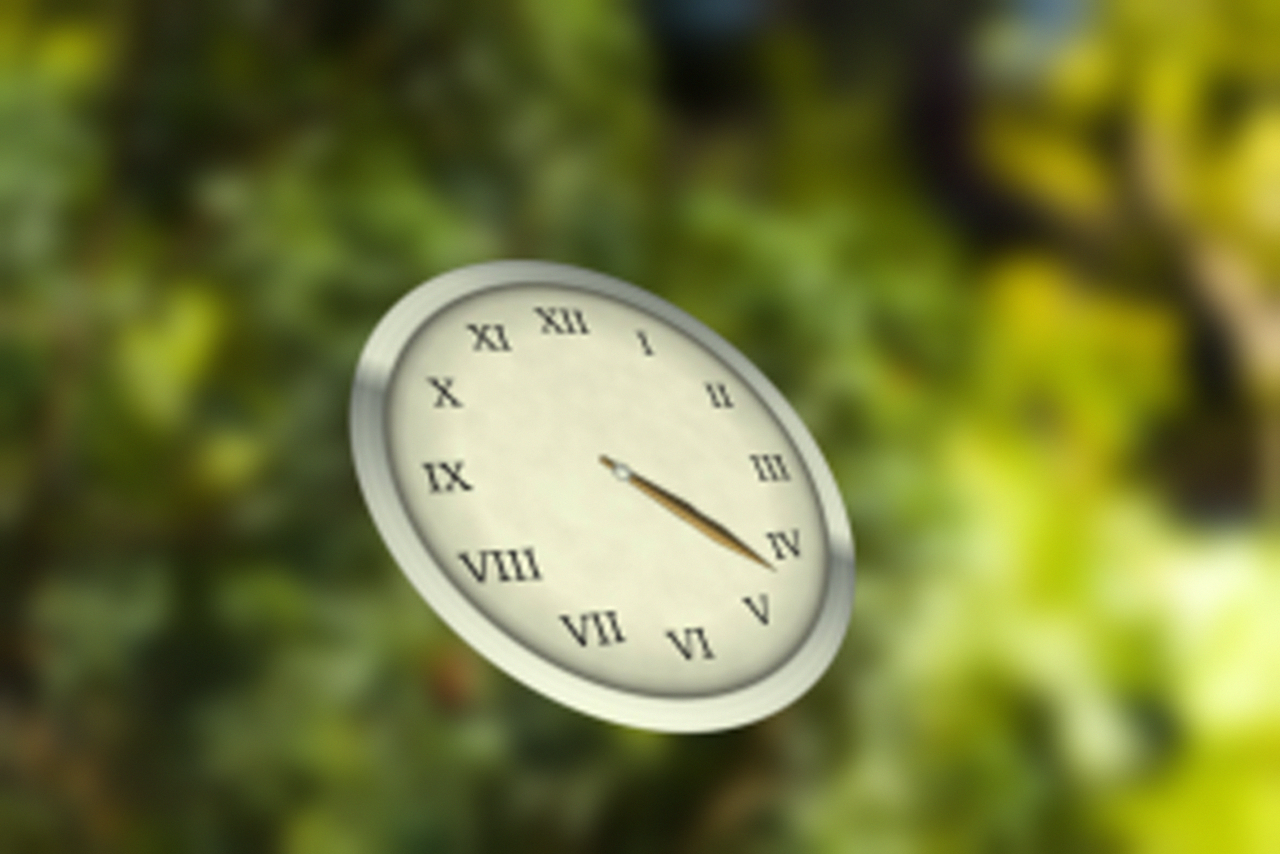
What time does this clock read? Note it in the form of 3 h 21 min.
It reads 4 h 22 min
